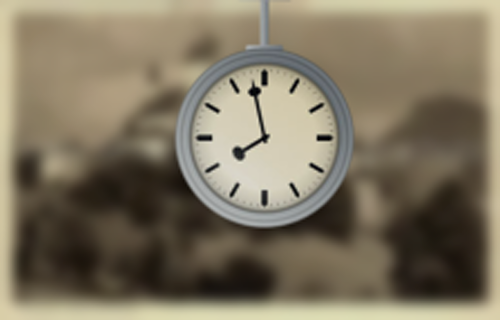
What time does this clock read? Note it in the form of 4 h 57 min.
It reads 7 h 58 min
